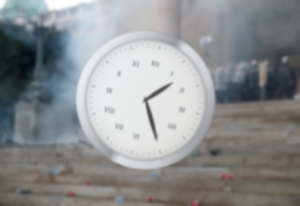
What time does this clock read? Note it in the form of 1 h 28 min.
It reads 1 h 25 min
